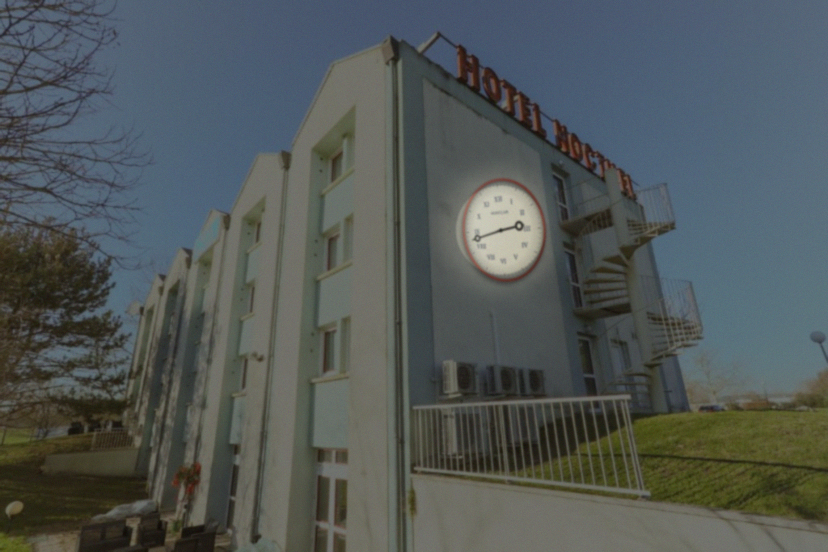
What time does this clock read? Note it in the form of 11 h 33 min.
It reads 2 h 43 min
